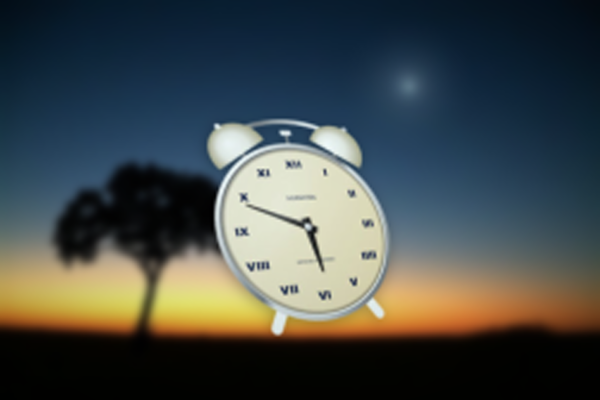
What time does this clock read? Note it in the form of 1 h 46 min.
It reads 5 h 49 min
